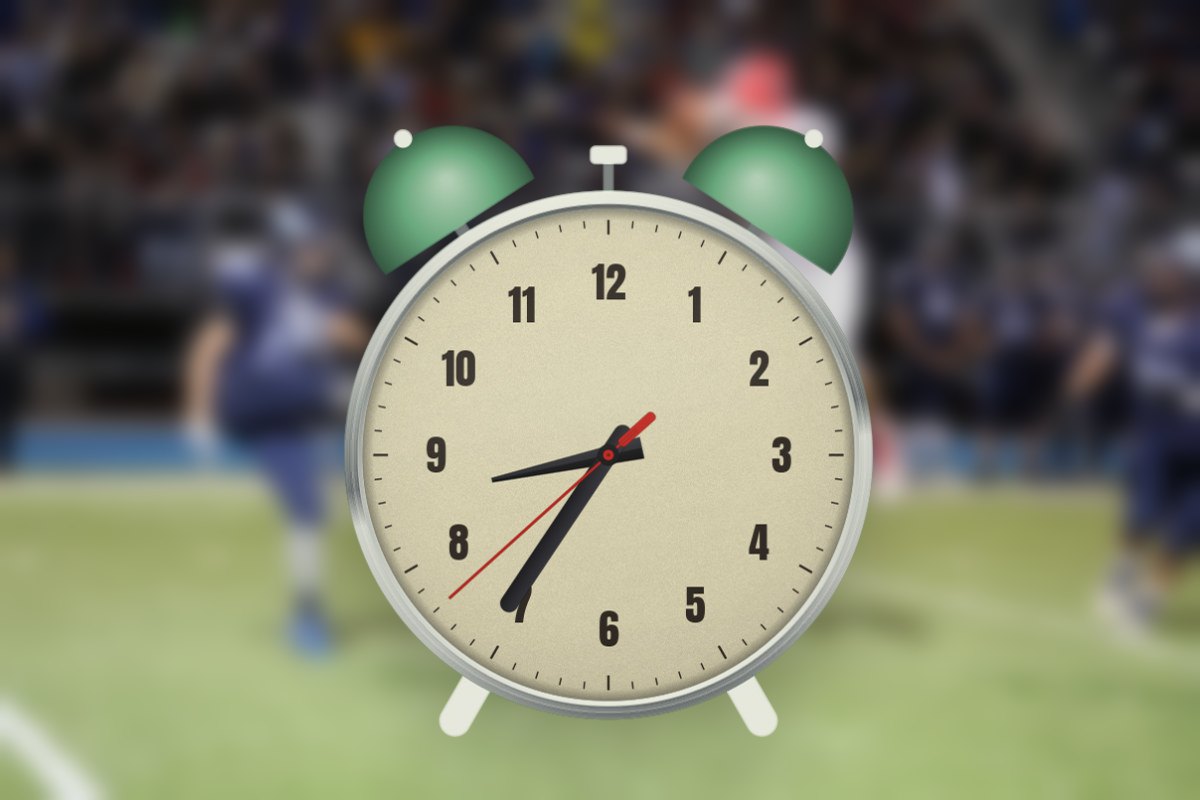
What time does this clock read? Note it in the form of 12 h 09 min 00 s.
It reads 8 h 35 min 38 s
